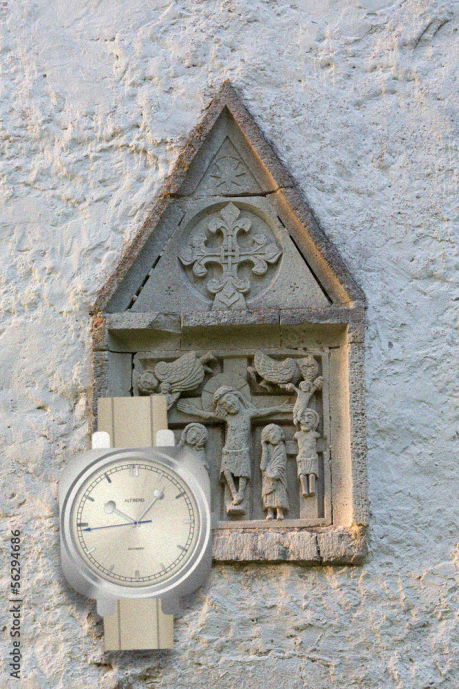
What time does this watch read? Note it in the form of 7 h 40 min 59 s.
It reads 10 h 06 min 44 s
